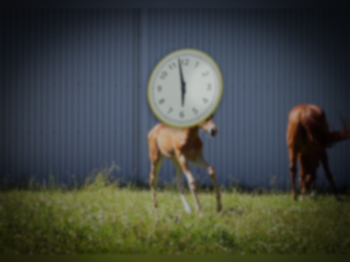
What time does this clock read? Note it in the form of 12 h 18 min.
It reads 5 h 58 min
